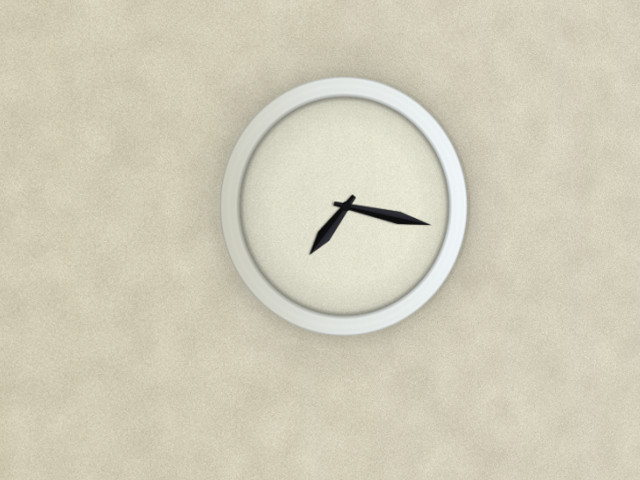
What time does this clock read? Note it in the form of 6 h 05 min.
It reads 7 h 17 min
